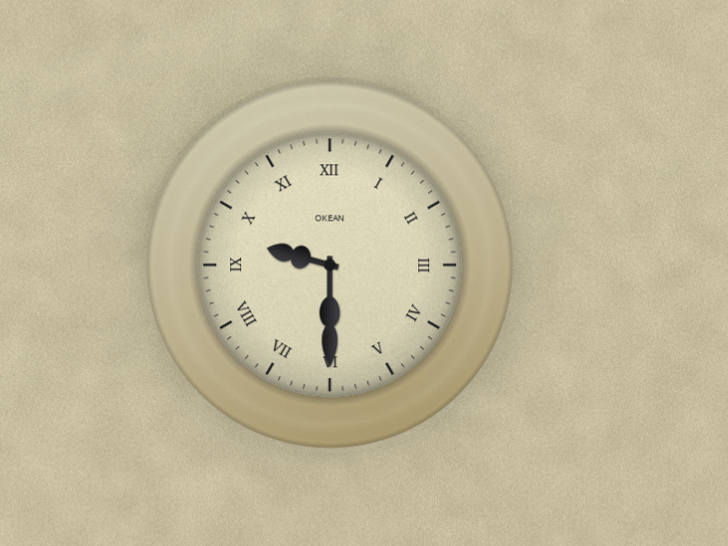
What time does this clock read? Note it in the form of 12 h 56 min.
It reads 9 h 30 min
